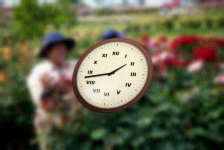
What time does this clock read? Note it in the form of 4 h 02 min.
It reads 1 h 43 min
